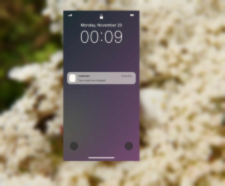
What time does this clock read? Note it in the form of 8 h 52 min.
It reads 0 h 09 min
